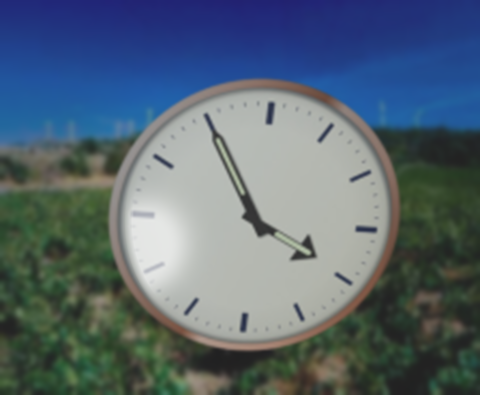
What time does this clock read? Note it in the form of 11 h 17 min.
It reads 3 h 55 min
